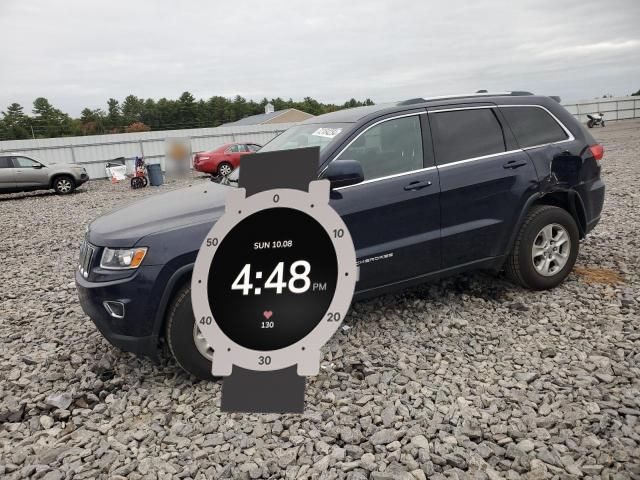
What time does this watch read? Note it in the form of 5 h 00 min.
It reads 4 h 48 min
